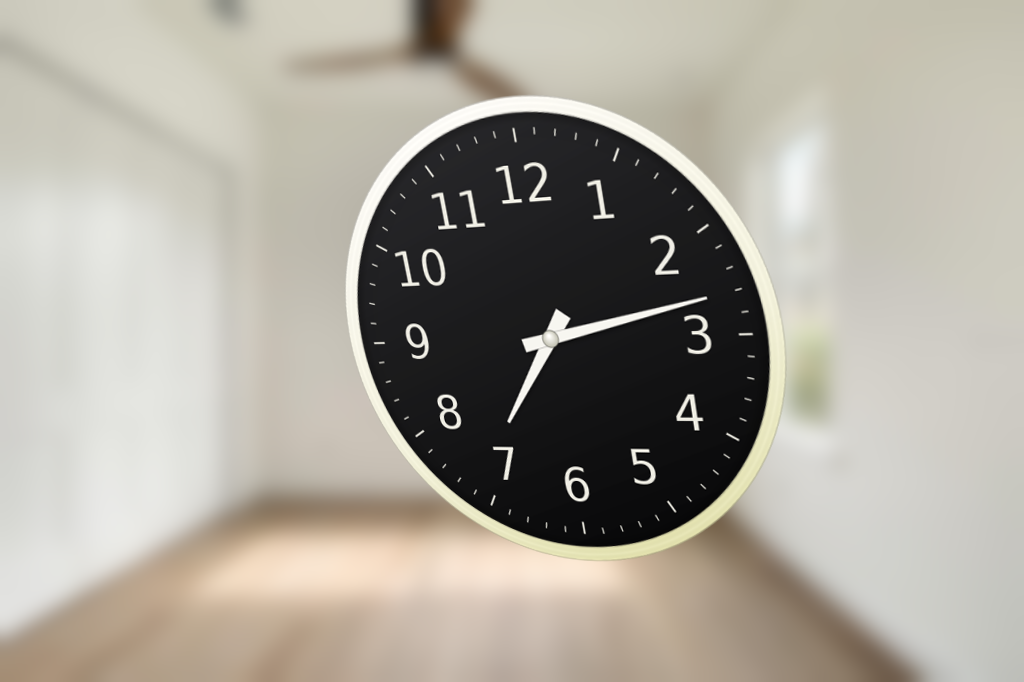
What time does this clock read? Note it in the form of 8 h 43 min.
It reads 7 h 13 min
